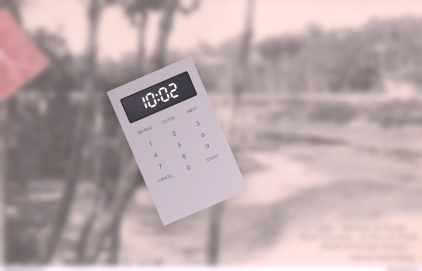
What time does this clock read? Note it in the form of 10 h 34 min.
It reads 10 h 02 min
